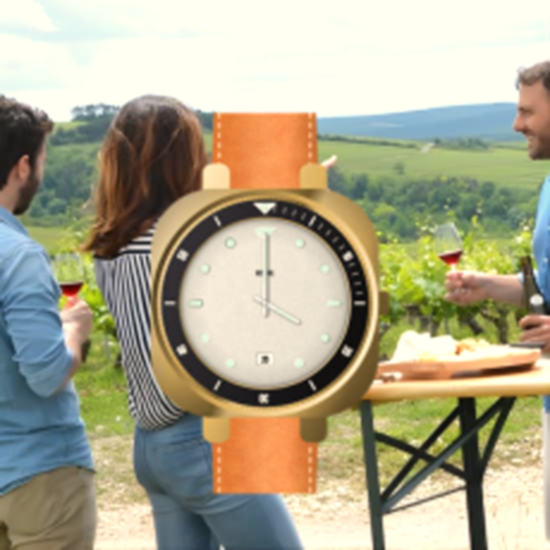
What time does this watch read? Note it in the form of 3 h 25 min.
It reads 4 h 00 min
